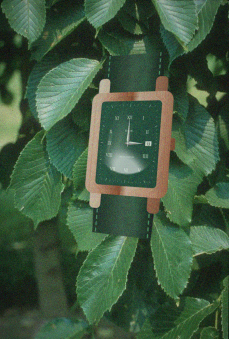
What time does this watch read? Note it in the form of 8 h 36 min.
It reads 3 h 00 min
